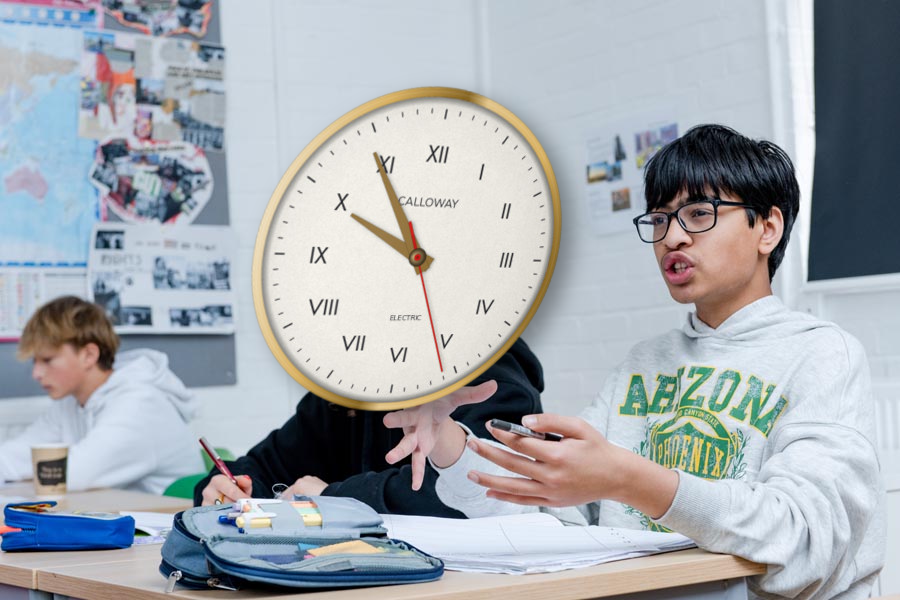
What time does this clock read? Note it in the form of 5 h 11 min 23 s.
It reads 9 h 54 min 26 s
